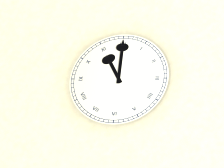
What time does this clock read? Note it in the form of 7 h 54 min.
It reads 11 h 00 min
